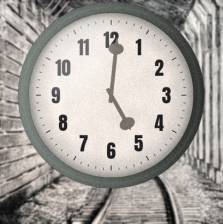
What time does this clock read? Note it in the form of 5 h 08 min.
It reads 5 h 01 min
